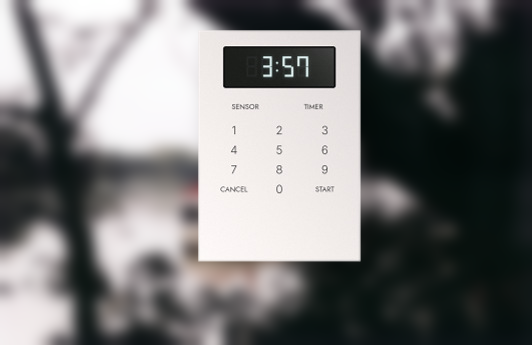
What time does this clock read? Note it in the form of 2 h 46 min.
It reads 3 h 57 min
